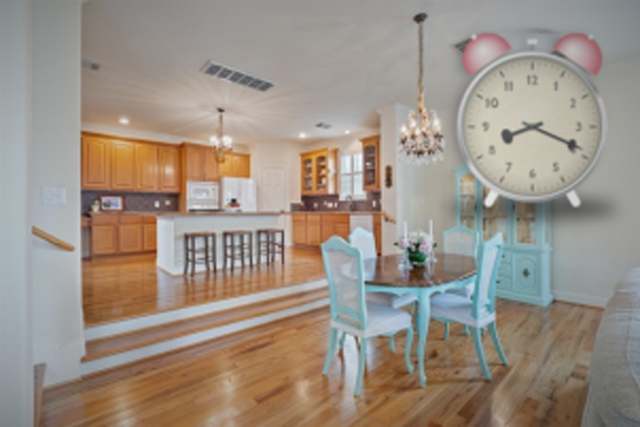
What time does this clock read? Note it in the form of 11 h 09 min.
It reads 8 h 19 min
